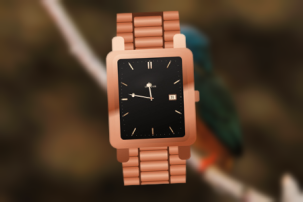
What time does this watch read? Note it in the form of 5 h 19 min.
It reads 11 h 47 min
